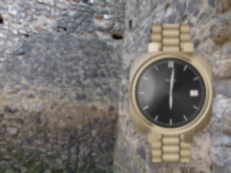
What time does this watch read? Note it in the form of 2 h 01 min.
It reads 6 h 01 min
